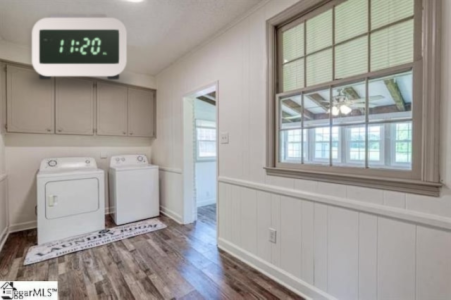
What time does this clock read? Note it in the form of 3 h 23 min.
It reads 11 h 20 min
